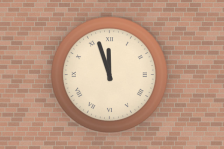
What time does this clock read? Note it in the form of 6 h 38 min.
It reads 11 h 57 min
